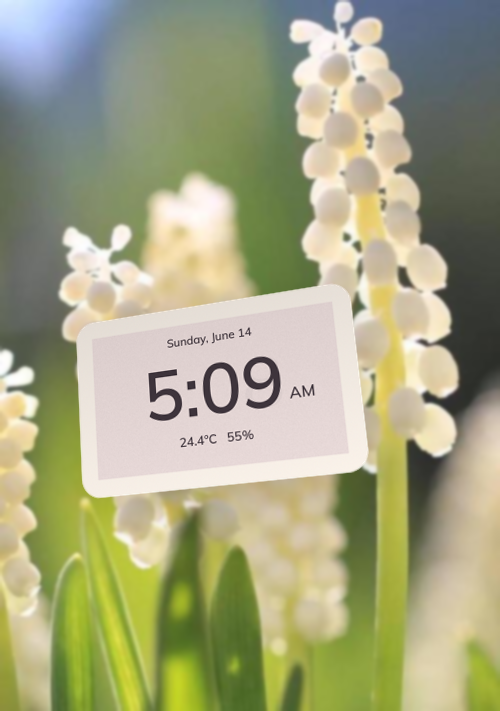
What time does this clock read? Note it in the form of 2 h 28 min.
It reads 5 h 09 min
